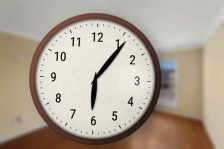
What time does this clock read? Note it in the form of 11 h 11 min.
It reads 6 h 06 min
